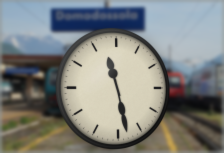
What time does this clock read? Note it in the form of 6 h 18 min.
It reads 11 h 28 min
